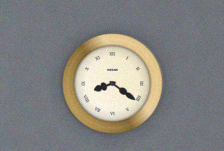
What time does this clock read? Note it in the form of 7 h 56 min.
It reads 8 h 21 min
